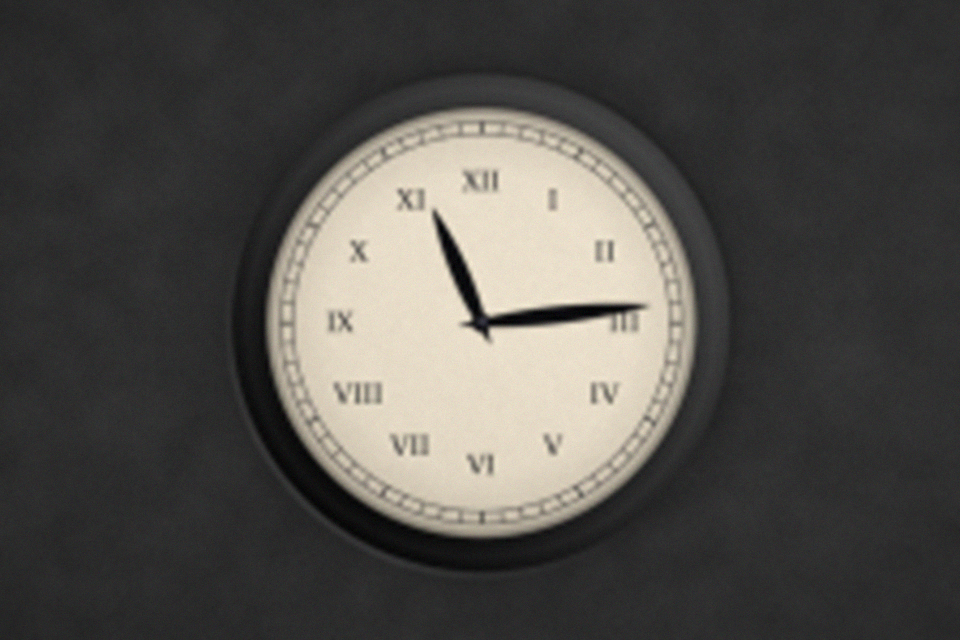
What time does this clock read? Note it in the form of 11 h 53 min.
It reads 11 h 14 min
